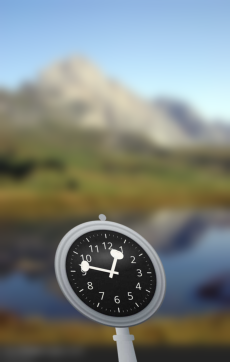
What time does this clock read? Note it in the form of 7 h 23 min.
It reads 12 h 47 min
